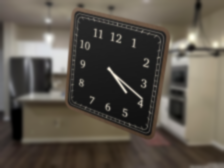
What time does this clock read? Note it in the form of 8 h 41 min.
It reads 4 h 19 min
